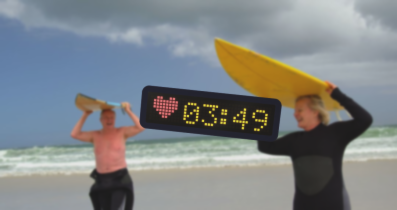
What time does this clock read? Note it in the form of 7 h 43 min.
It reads 3 h 49 min
